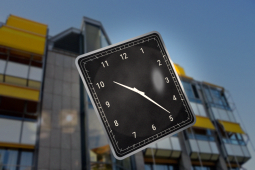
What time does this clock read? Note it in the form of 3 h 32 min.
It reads 10 h 24 min
